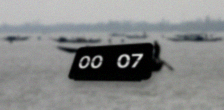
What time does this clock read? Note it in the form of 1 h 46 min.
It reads 0 h 07 min
